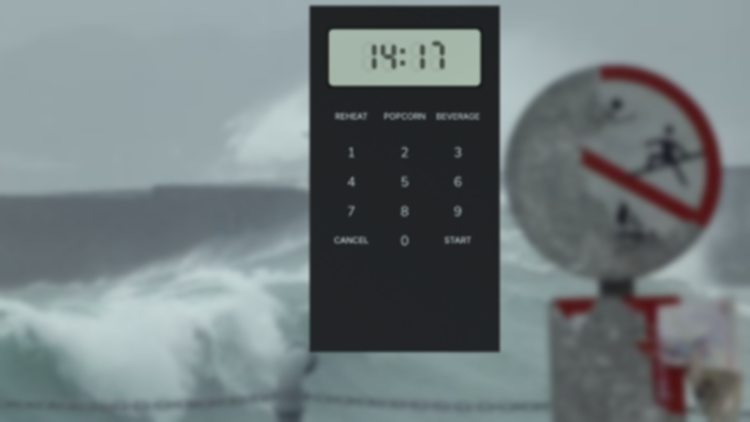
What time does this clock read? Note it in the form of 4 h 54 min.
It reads 14 h 17 min
